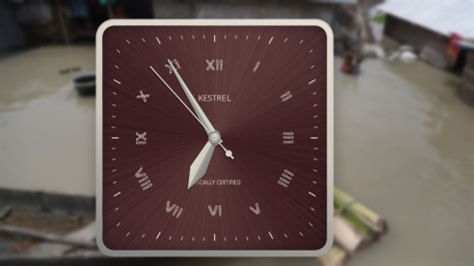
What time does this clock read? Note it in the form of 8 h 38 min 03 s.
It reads 6 h 54 min 53 s
